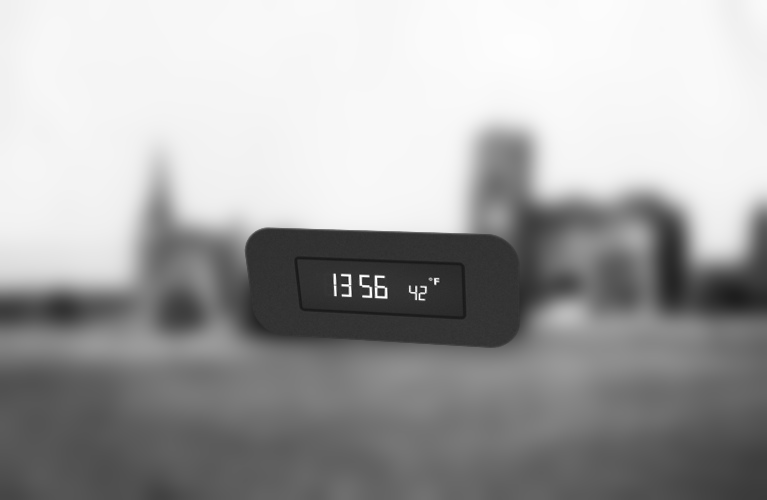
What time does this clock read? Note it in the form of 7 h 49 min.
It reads 13 h 56 min
